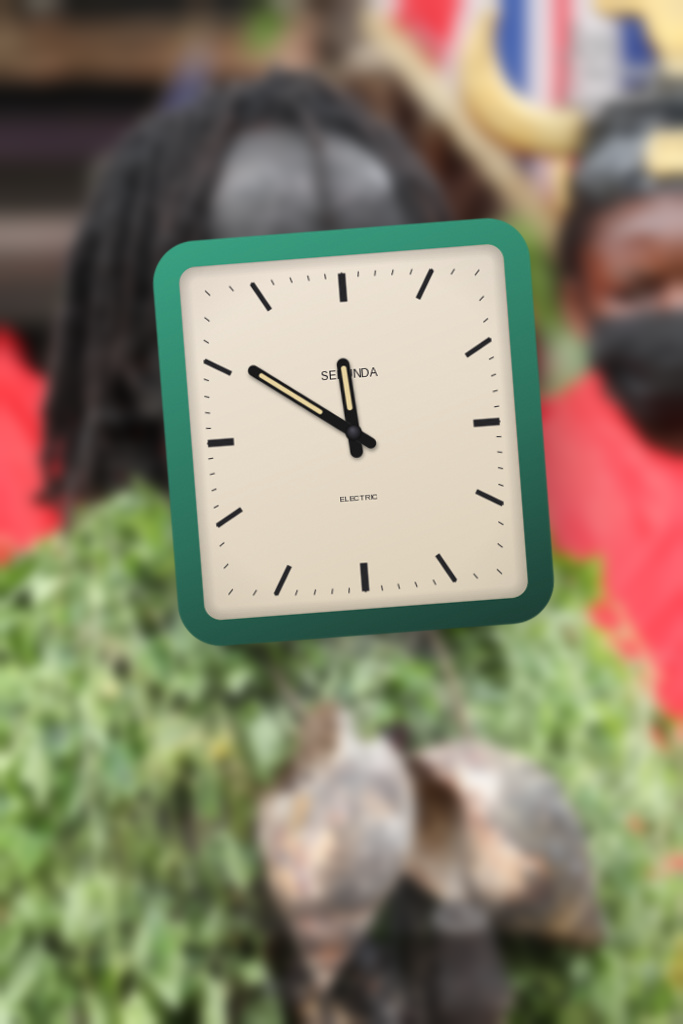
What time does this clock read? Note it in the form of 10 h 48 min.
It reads 11 h 51 min
